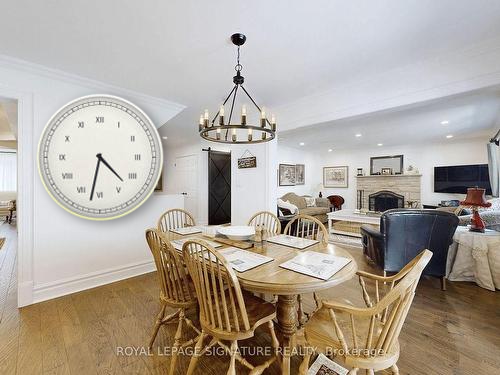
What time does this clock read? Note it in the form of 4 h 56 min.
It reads 4 h 32 min
